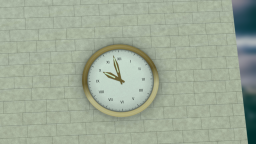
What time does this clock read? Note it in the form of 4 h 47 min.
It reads 9 h 58 min
